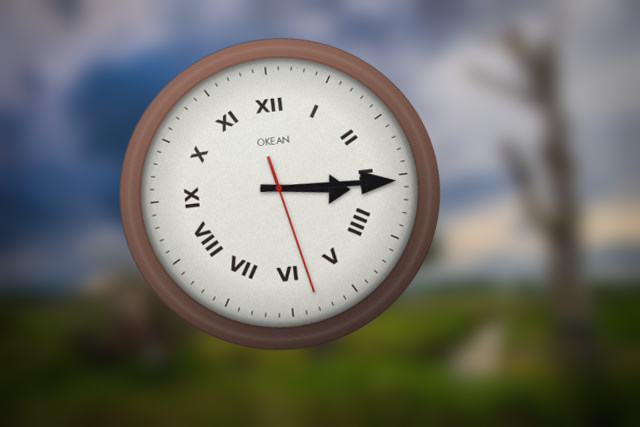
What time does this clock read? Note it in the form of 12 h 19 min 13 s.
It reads 3 h 15 min 28 s
